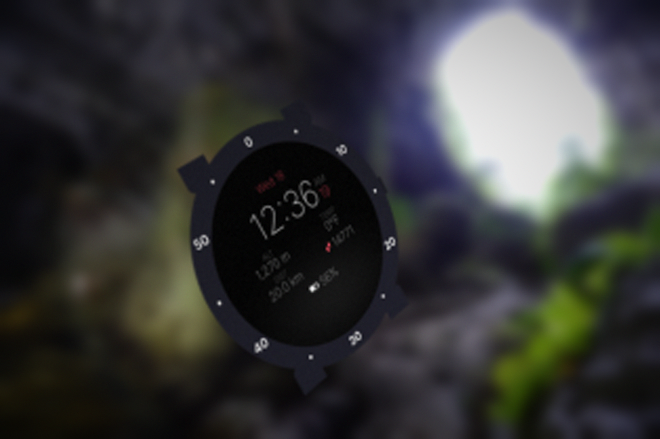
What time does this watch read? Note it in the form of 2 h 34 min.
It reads 12 h 36 min
